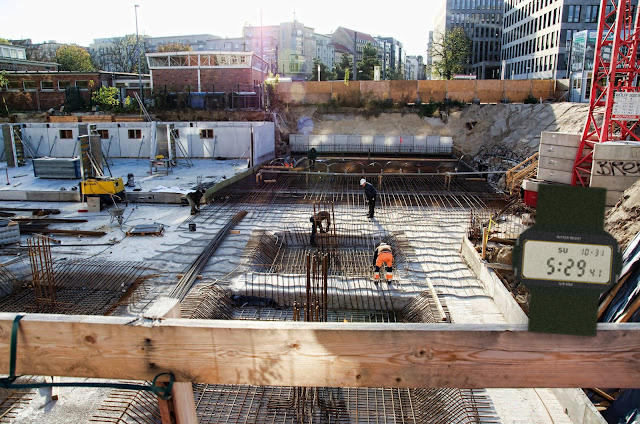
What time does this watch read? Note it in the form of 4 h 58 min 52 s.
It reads 5 h 29 min 41 s
